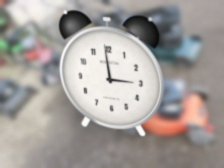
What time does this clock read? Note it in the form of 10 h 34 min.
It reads 2 h 59 min
